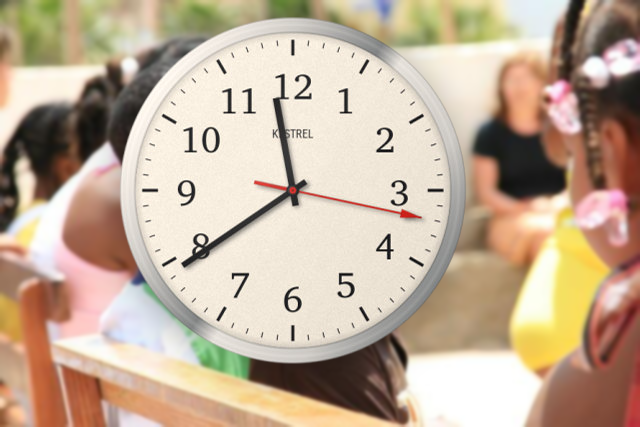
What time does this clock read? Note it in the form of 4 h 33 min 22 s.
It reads 11 h 39 min 17 s
